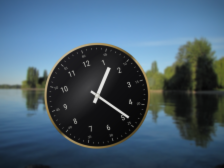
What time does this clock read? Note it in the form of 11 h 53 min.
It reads 1 h 24 min
